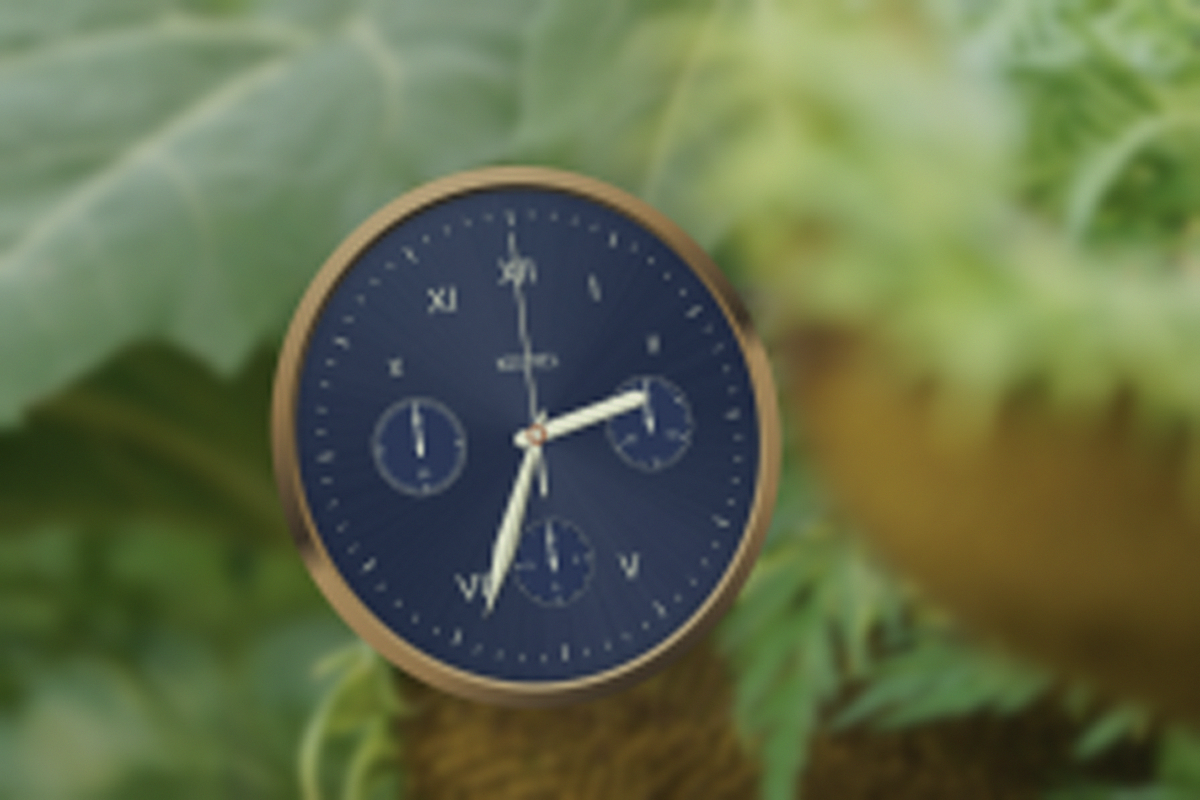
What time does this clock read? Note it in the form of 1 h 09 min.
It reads 2 h 34 min
